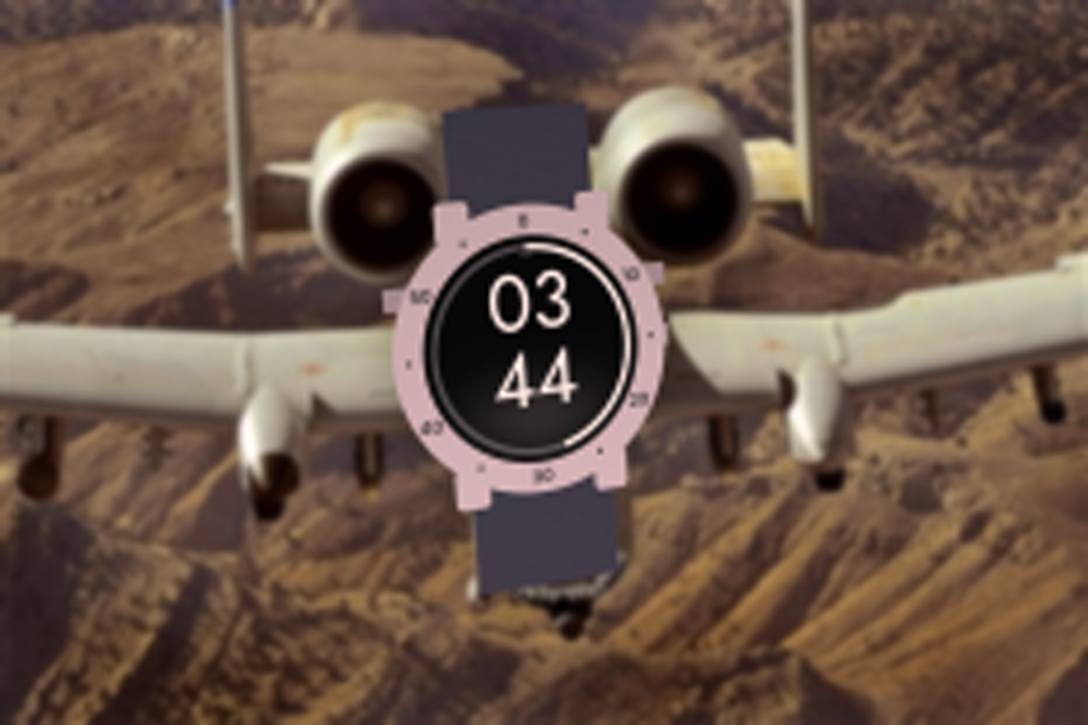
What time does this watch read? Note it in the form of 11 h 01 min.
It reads 3 h 44 min
